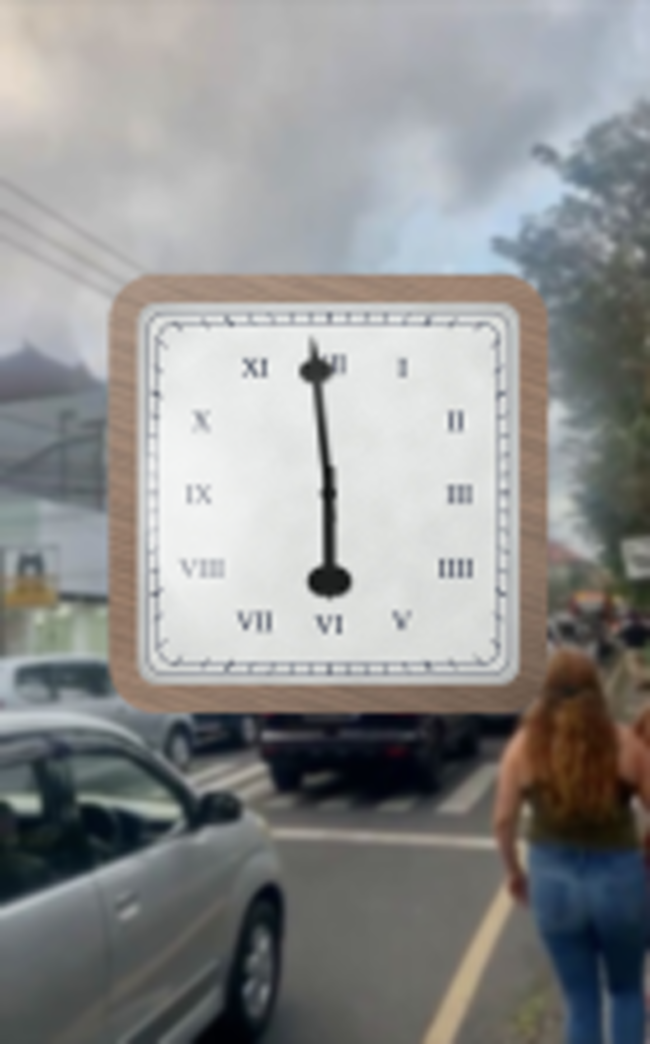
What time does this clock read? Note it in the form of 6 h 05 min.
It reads 5 h 59 min
